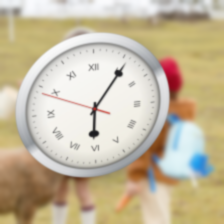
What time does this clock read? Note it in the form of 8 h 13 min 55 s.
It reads 6 h 05 min 49 s
